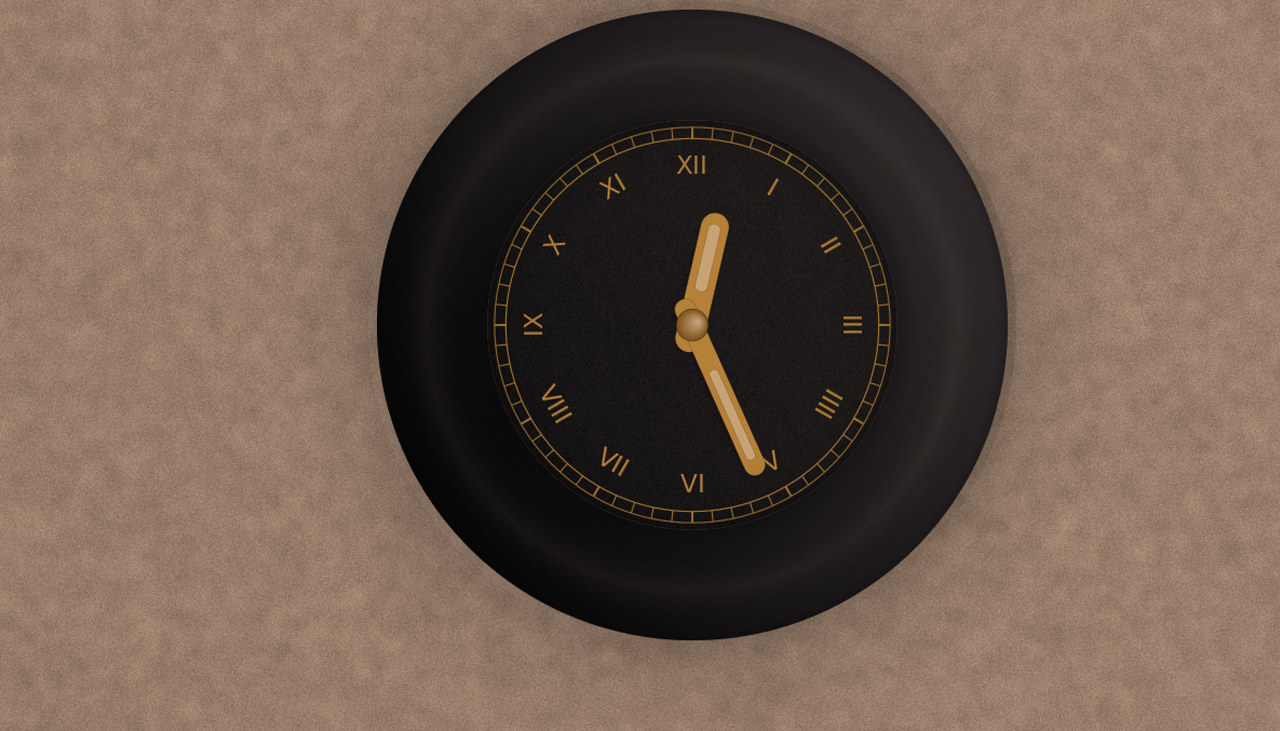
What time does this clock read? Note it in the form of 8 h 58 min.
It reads 12 h 26 min
